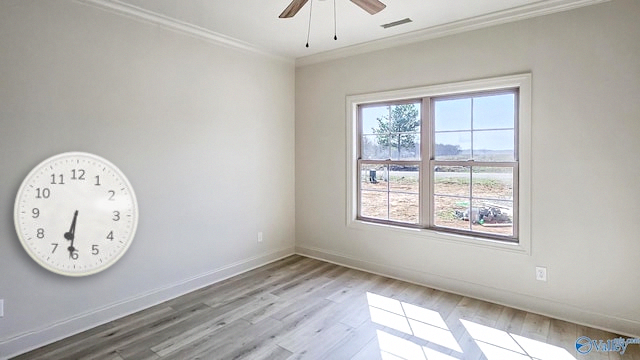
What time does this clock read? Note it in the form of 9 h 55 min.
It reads 6 h 31 min
